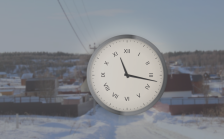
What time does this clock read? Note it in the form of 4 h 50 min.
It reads 11 h 17 min
